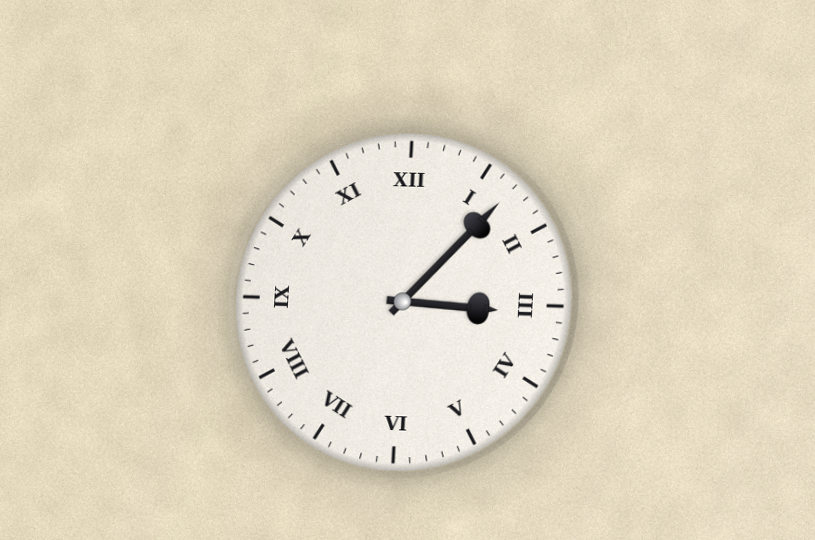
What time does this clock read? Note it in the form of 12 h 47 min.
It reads 3 h 07 min
